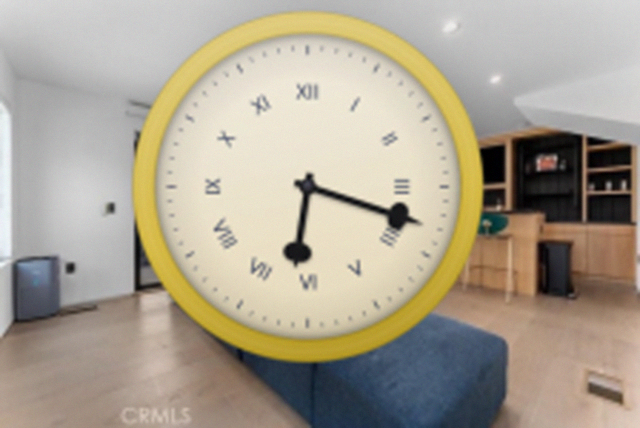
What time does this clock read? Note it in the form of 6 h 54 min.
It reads 6 h 18 min
